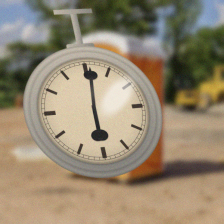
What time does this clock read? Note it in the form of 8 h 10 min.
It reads 6 h 01 min
